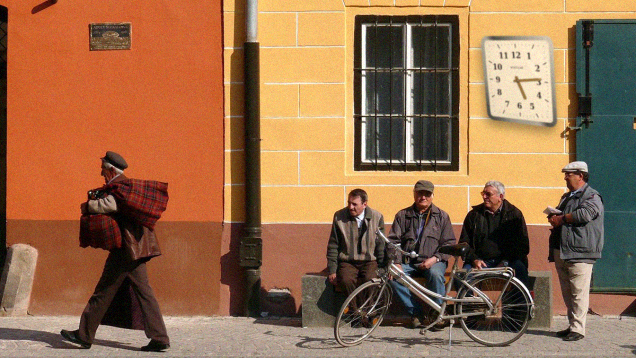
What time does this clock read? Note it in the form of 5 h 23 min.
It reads 5 h 14 min
